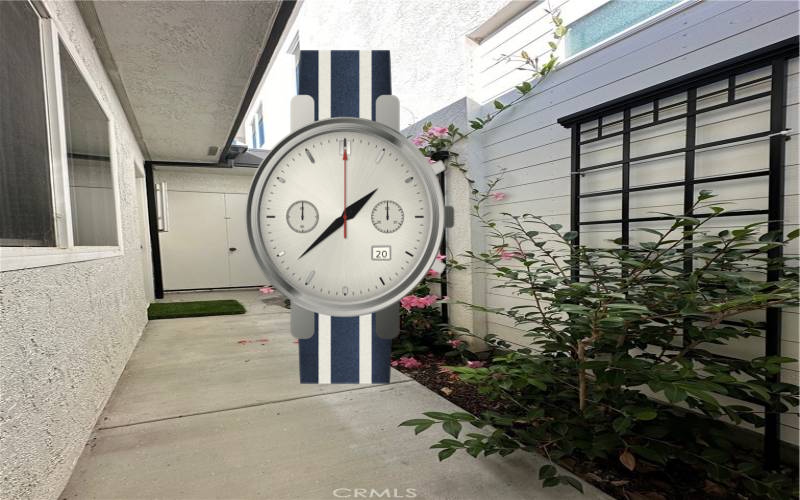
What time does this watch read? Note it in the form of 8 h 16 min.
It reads 1 h 38 min
